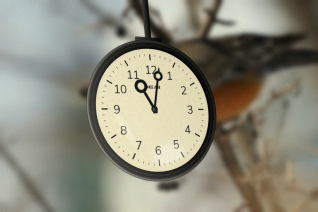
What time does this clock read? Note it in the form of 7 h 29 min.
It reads 11 h 02 min
